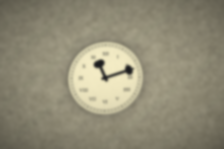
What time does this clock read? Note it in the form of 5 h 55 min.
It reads 11 h 12 min
